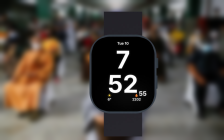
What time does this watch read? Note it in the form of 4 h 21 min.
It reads 7 h 52 min
